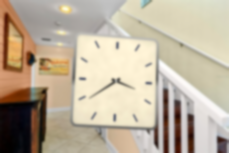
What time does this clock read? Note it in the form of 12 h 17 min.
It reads 3 h 39 min
